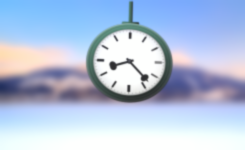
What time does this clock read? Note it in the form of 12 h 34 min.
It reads 8 h 23 min
